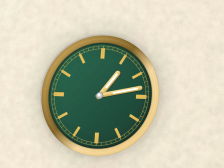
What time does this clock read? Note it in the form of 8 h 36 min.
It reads 1 h 13 min
